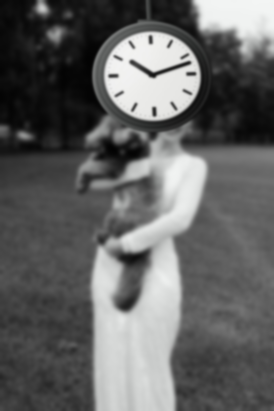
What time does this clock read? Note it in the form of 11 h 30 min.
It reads 10 h 12 min
